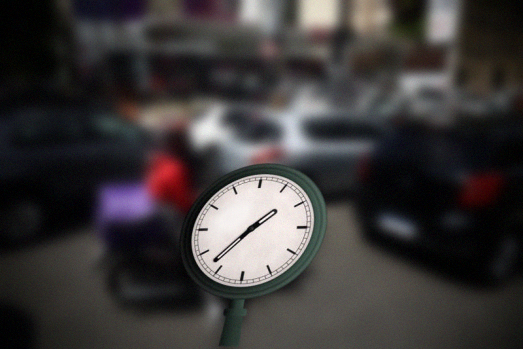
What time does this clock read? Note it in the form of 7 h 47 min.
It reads 1 h 37 min
